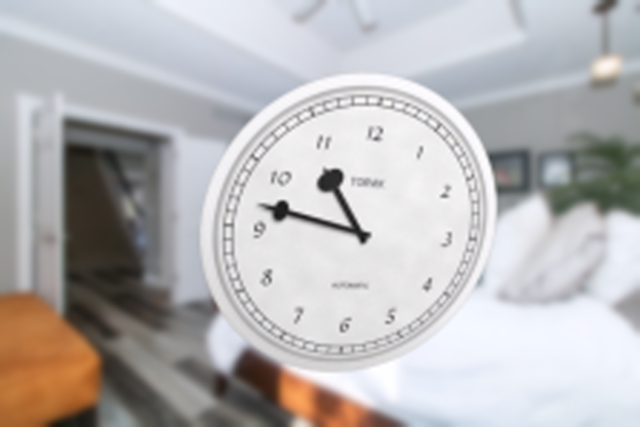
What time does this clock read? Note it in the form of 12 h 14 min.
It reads 10 h 47 min
